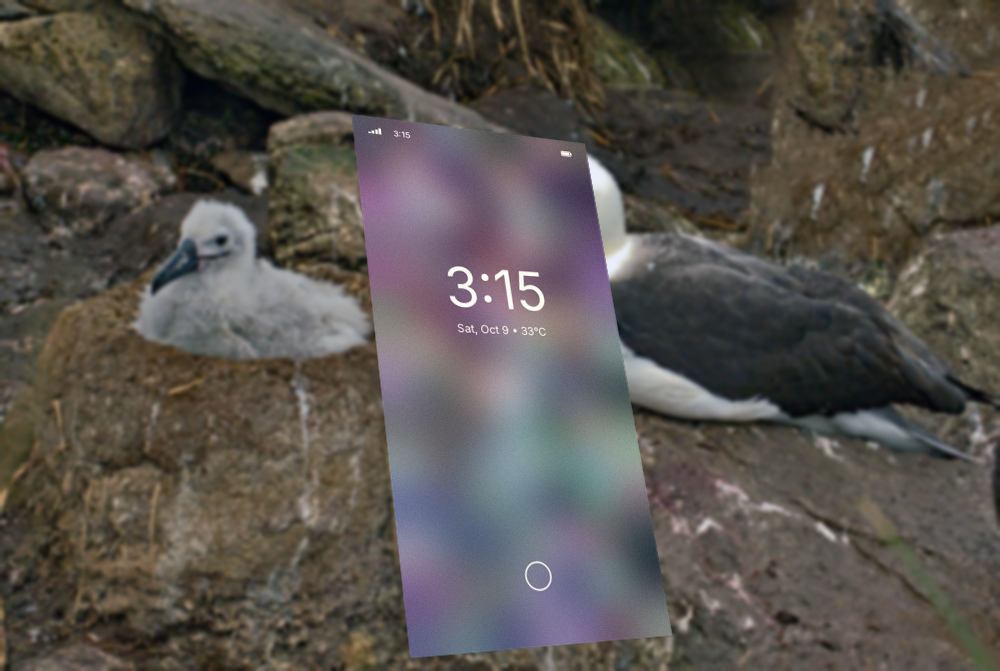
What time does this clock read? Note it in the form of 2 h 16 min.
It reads 3 h 15 min
